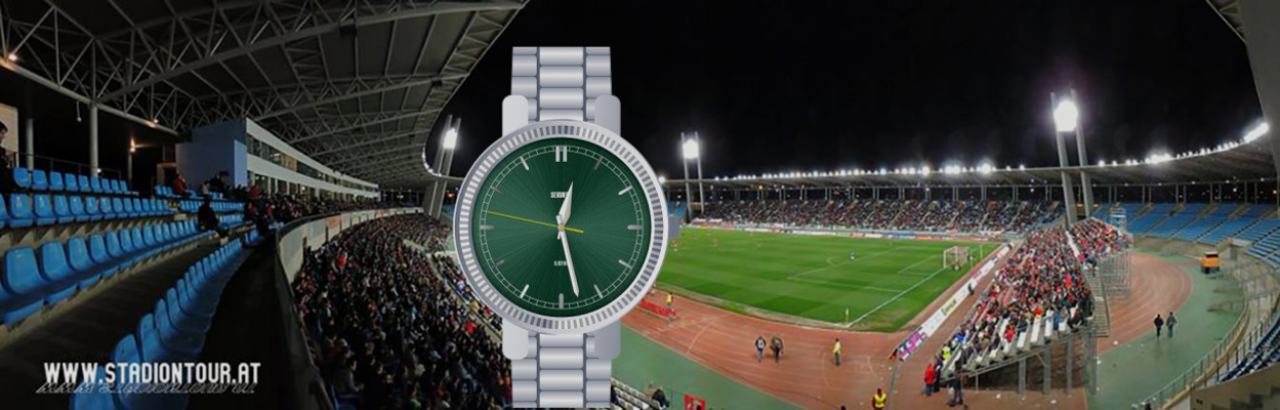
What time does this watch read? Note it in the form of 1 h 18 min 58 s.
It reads 12 h 27 min 47 s
